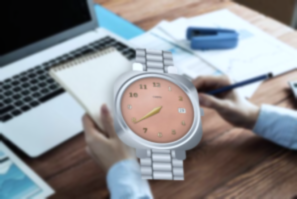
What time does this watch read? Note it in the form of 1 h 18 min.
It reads 7 h 39 min
